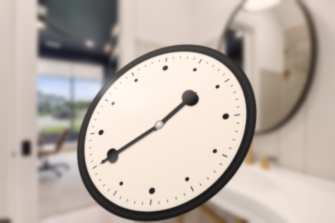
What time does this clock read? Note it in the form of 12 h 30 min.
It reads 1 h 40 min
